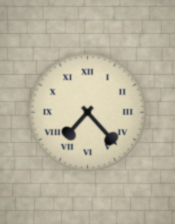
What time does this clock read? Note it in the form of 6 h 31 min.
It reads 7 h 23 min
